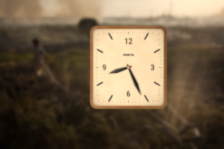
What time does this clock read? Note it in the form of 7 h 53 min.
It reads 8 h 26 min
